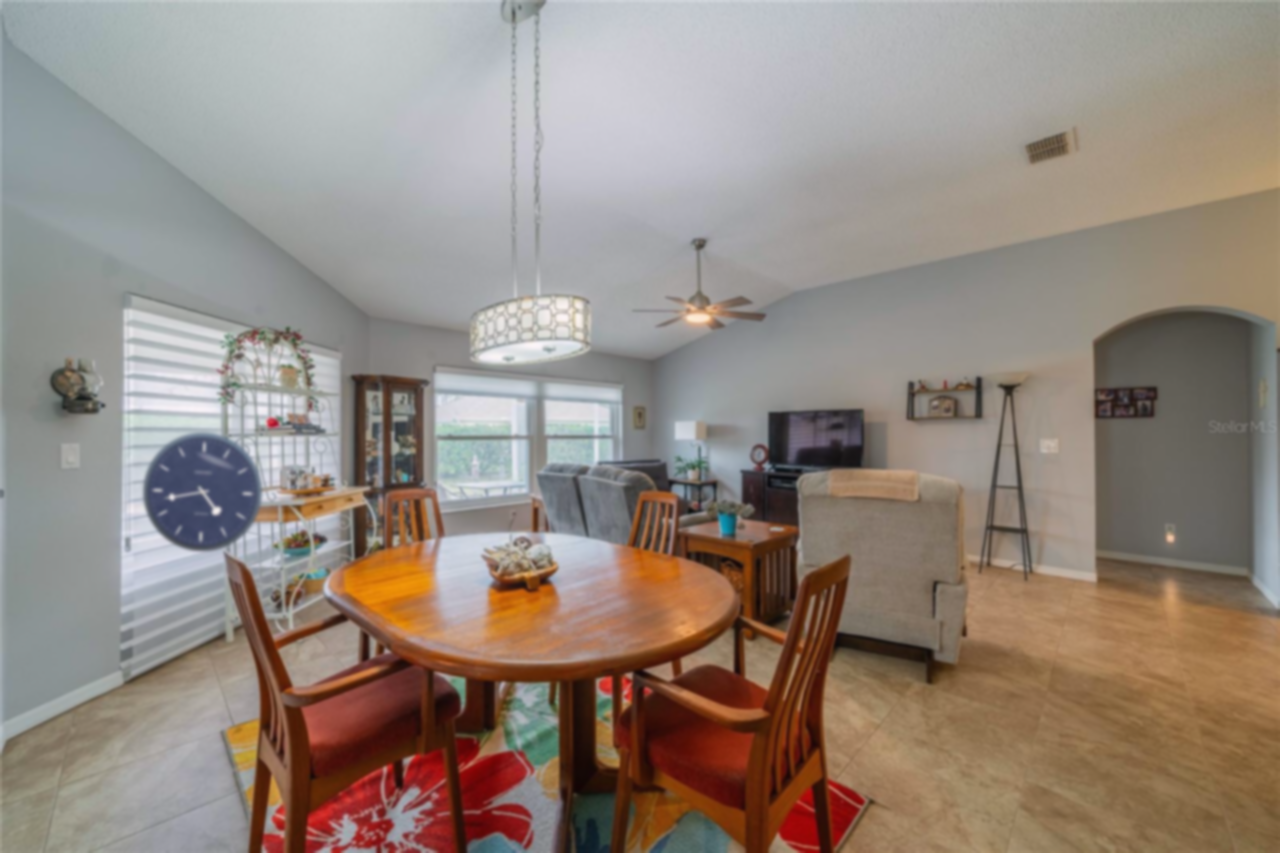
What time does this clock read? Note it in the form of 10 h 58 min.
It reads 4 h 43 min
